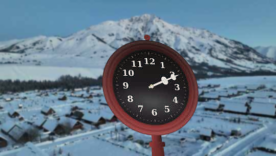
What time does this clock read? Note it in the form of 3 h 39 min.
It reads 2 h 11 min
